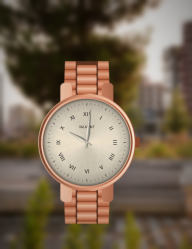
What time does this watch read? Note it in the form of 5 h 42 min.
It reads 10 h 01 min
